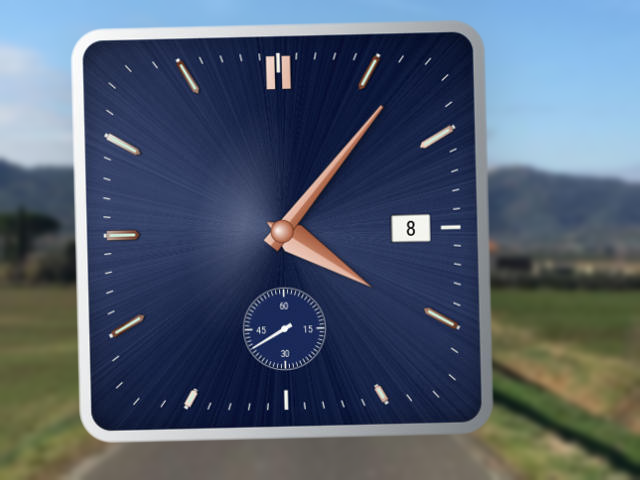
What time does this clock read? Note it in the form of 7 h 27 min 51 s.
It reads 4 h 06 min 40 s
